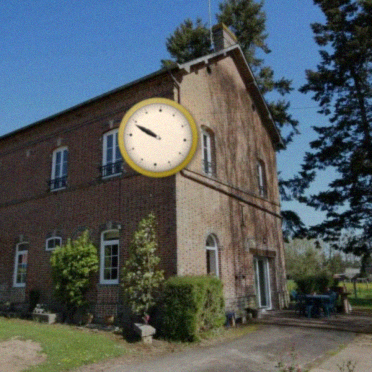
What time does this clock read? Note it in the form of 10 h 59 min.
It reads 9 h 49 min
